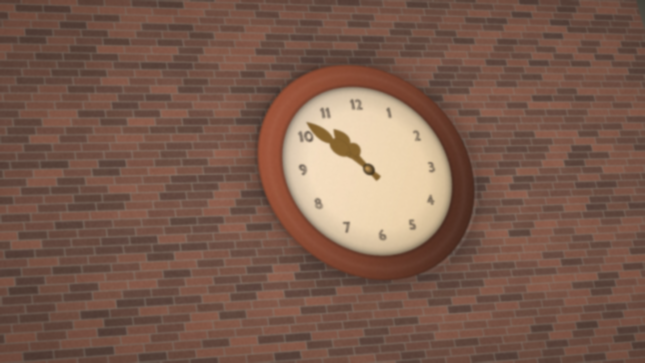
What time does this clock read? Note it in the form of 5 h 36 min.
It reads 10 h 52 min
